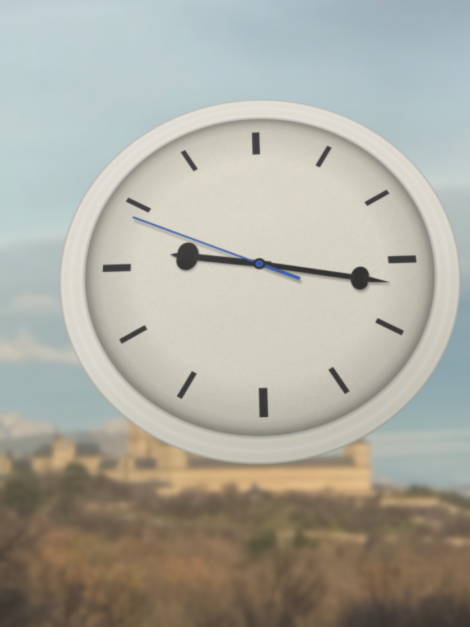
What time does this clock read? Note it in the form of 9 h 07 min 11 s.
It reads 9 h 16 min 49 s
